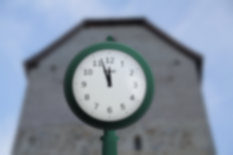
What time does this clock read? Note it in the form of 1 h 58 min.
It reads 11 h 57 min
